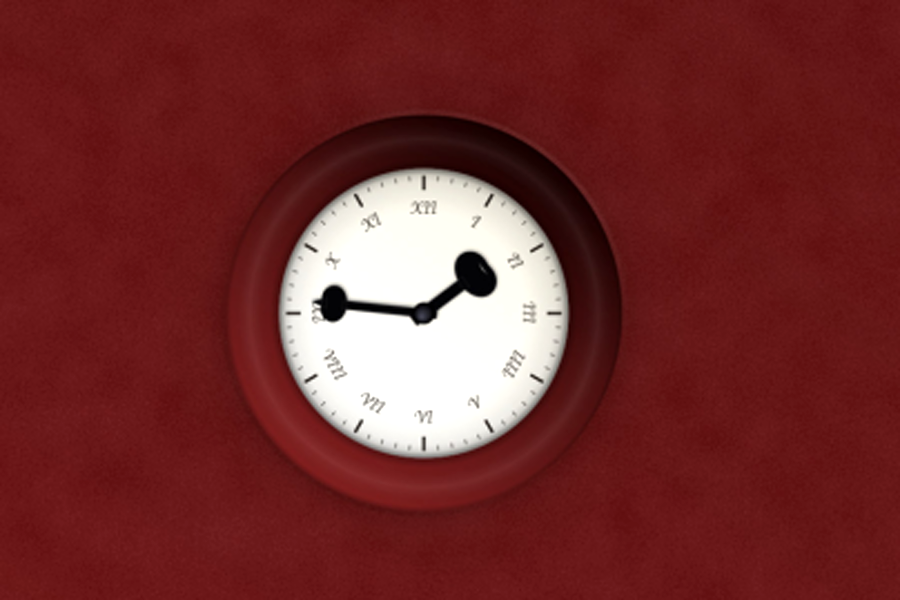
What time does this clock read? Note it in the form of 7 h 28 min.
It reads 1 h 46 min
